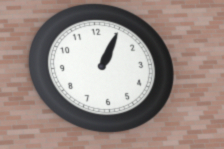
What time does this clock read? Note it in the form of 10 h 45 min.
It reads 1 h 05 min
